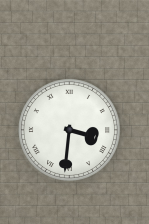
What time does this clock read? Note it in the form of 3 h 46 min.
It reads 3 h 31 min
